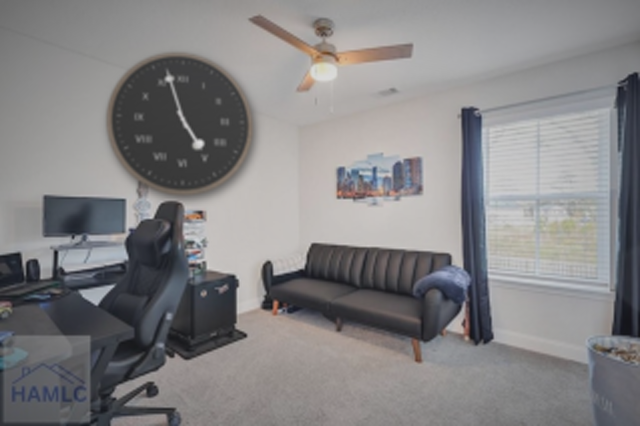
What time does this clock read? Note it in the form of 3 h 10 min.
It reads 4 h 57 min
